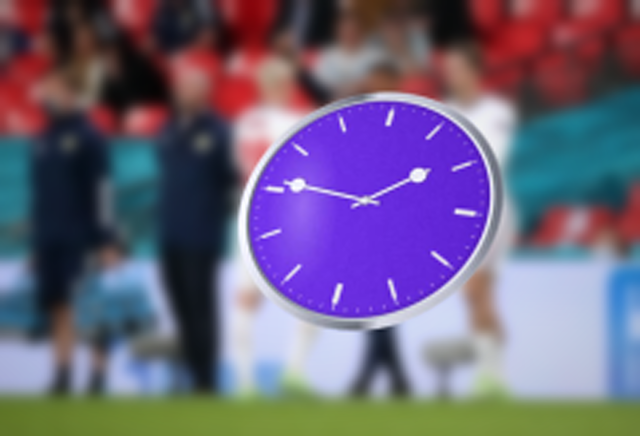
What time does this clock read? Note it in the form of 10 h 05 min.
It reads 1 h 46 min
